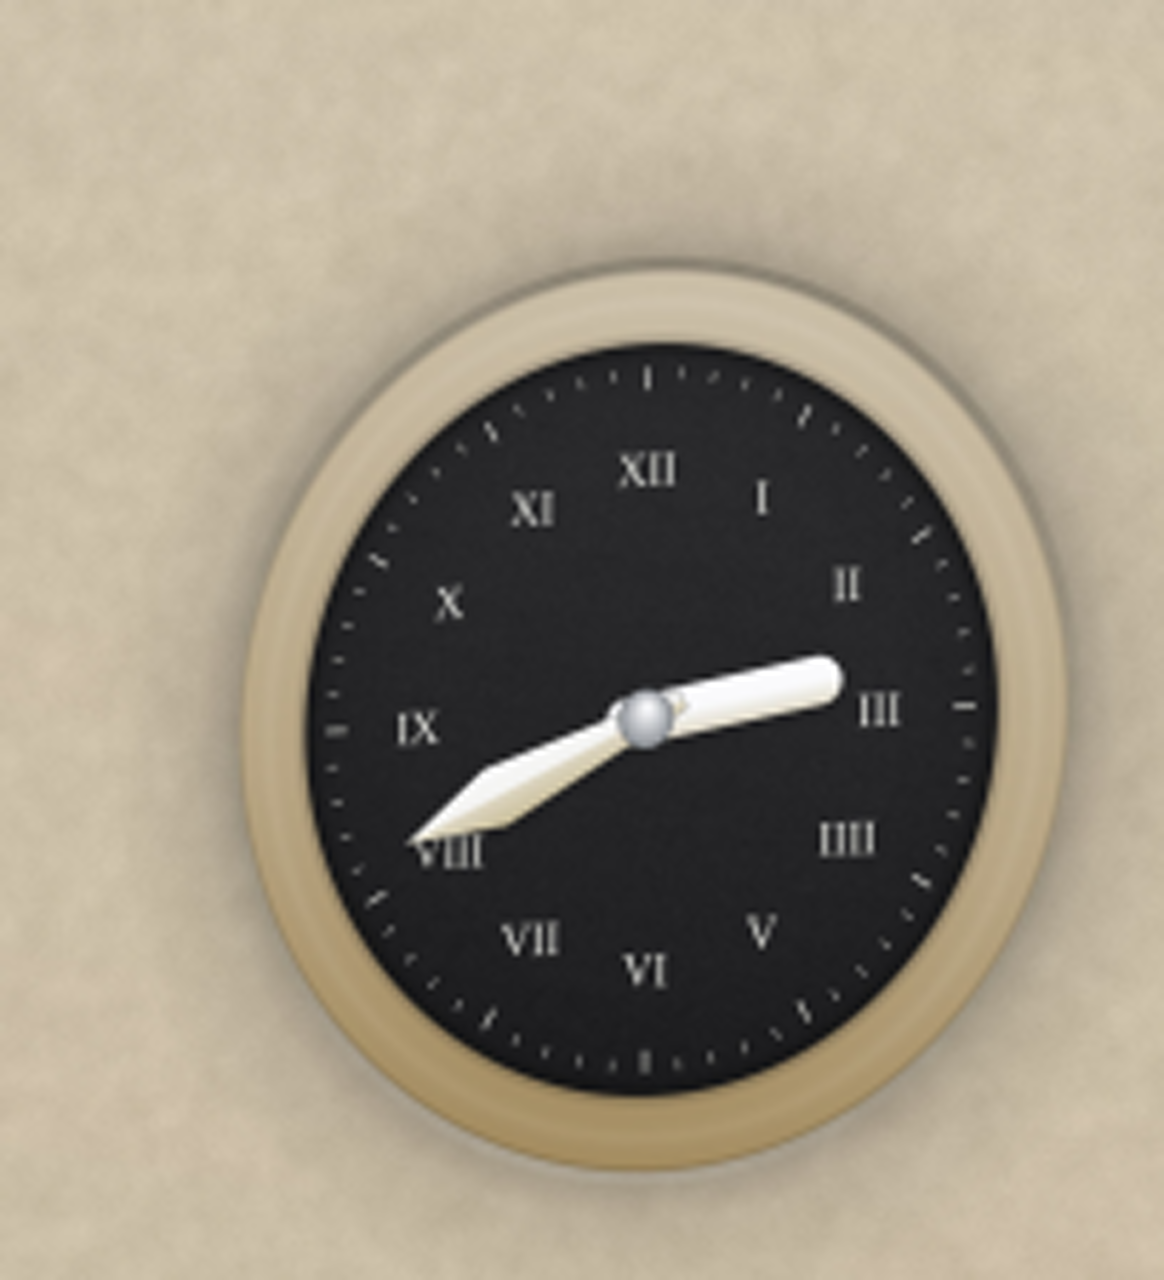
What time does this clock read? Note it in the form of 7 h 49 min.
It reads 2 h 41 min
